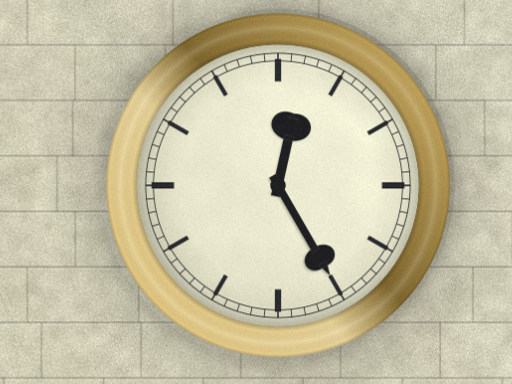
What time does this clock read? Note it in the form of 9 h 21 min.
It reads 12 h 25 min
